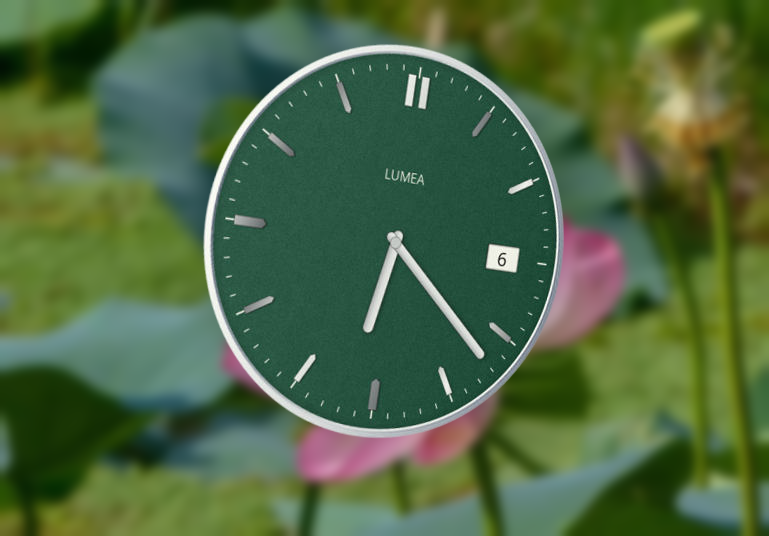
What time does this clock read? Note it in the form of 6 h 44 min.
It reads 6 h 22 min
